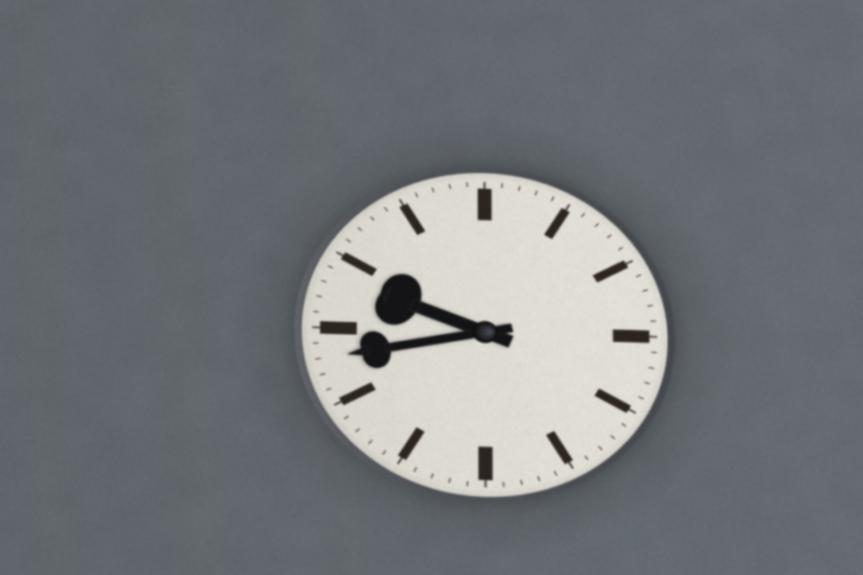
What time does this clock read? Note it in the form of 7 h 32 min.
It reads 9 h 43 min
